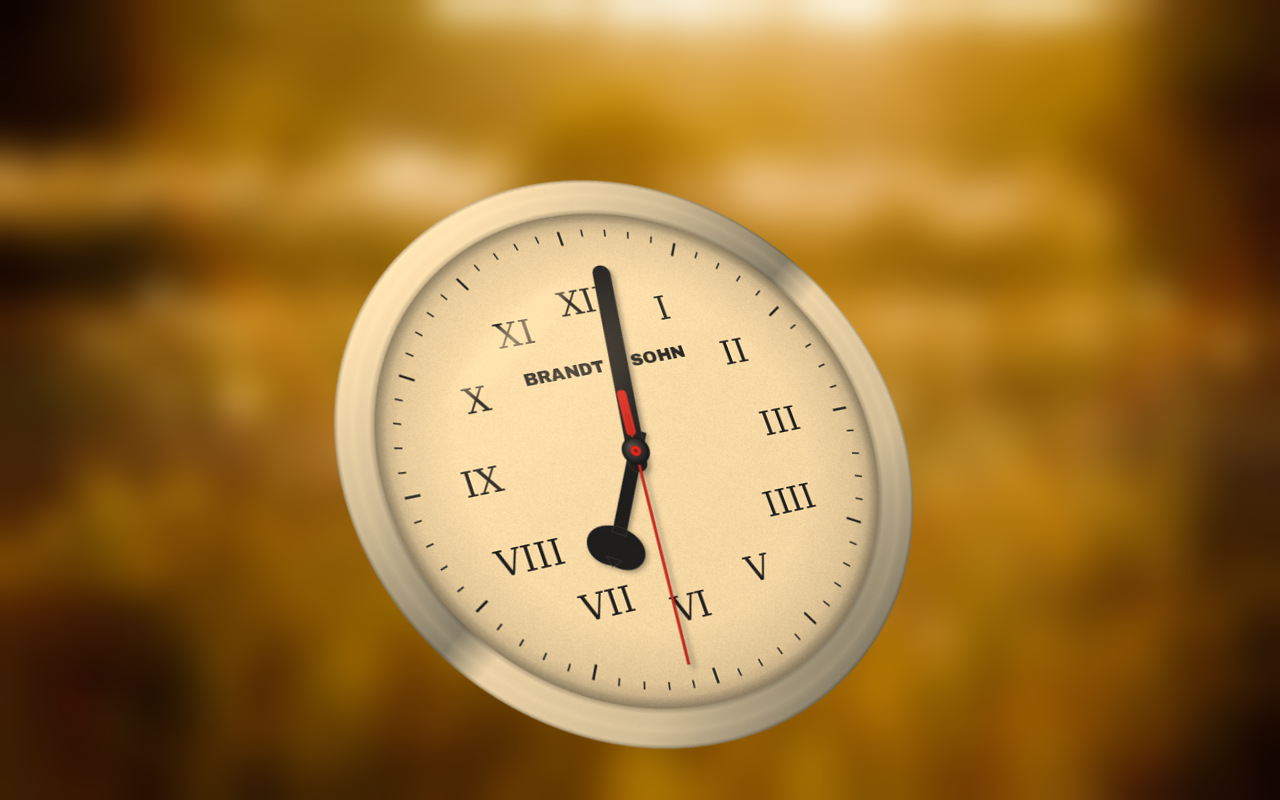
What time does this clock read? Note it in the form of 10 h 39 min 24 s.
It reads 7 h 01 min 31 s
